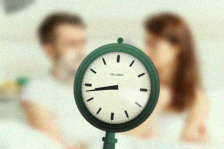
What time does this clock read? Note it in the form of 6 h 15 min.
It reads 8 h 43 min
